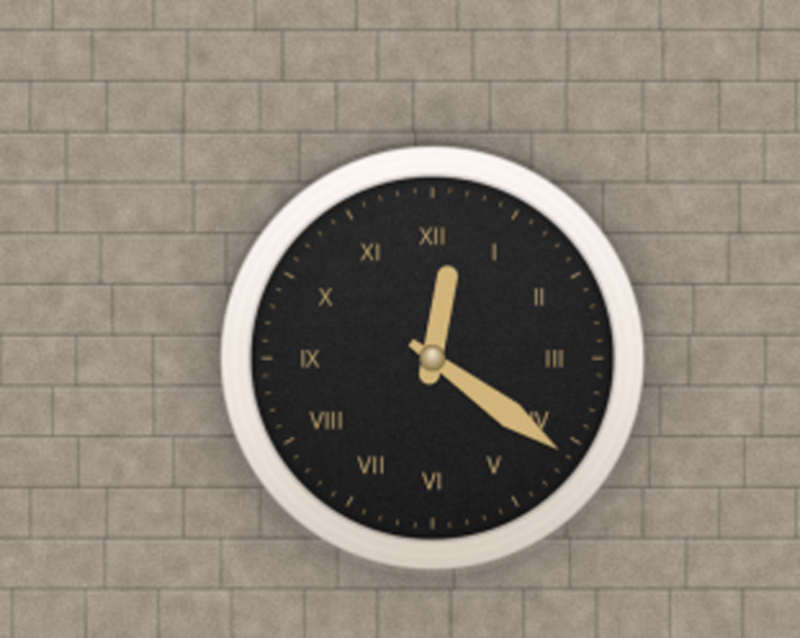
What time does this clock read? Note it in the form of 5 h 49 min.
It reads 12 h 21 min
